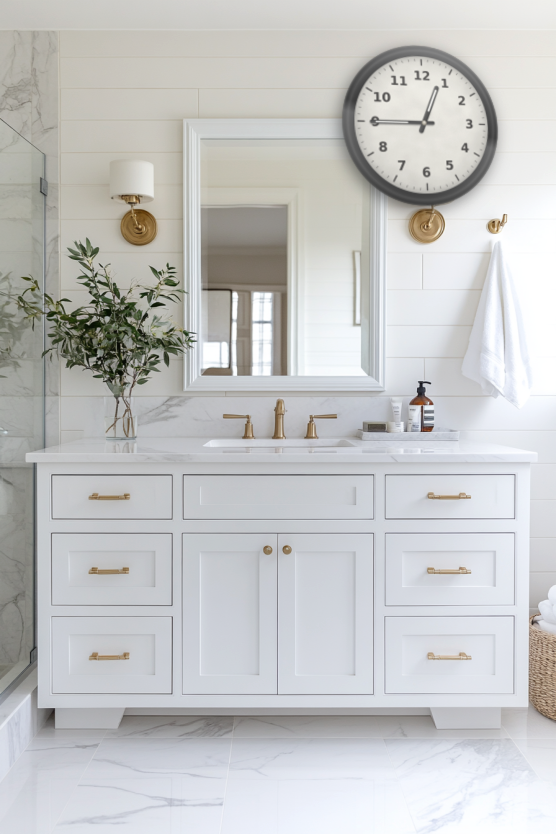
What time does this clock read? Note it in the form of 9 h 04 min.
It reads 12 h 45 min
